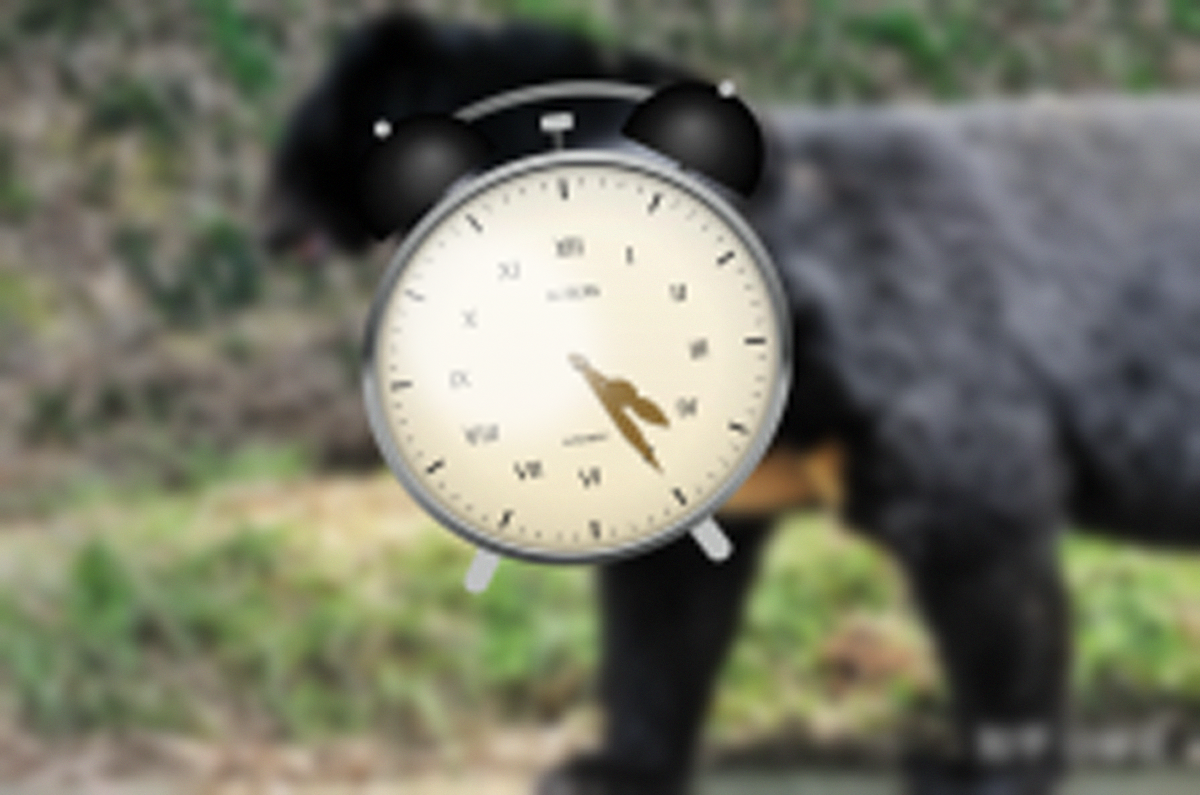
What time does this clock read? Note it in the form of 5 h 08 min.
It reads 4 h 25 min
